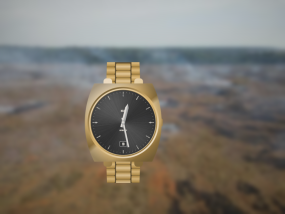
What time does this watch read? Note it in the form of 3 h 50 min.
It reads 12 h 28 min
